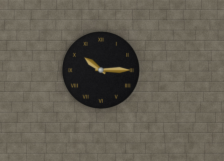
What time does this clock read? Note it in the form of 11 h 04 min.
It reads 10 h 15 min
